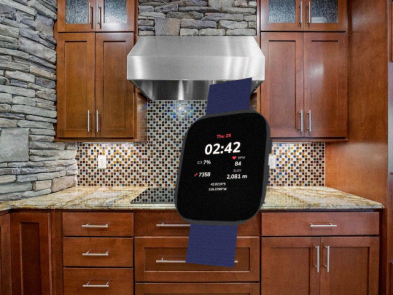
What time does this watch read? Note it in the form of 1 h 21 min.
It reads 2 h 42 min
